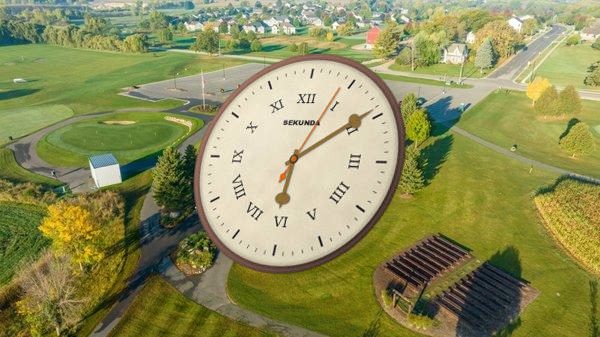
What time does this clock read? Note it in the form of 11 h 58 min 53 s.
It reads 6 h 09 min 04 s
